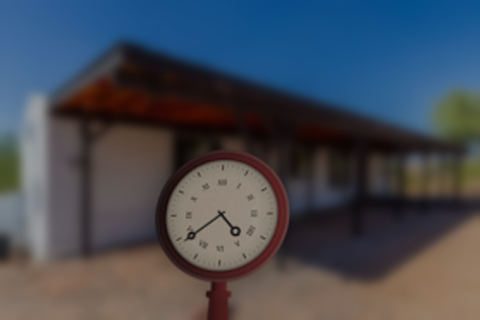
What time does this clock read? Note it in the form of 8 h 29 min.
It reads 4 h 39 min
